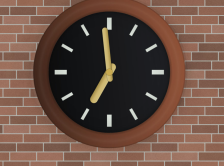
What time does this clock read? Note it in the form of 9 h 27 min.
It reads 6 h 59 min
